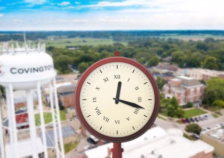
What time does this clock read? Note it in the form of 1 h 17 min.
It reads 12 h 18 min
